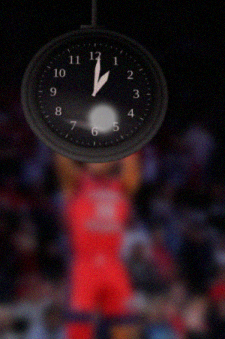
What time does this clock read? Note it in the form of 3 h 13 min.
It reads 1 h 01 min
